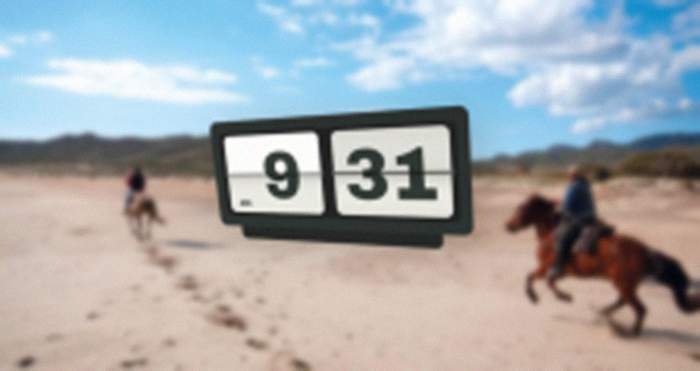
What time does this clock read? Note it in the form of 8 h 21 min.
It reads 9 h 31 min
